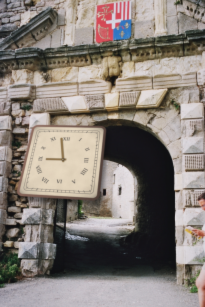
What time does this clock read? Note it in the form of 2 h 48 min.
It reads 8 h 58 min
